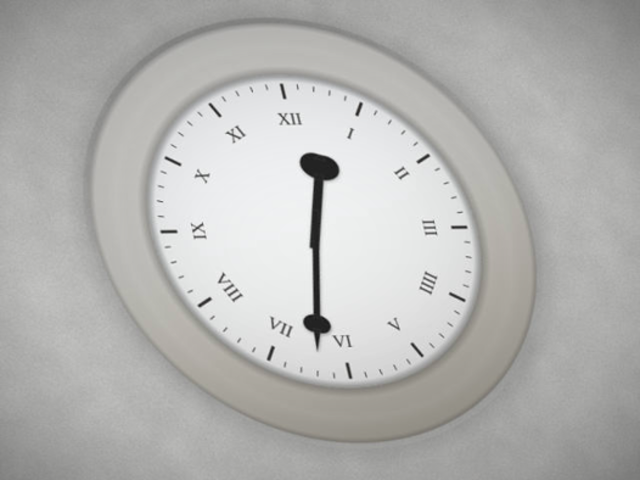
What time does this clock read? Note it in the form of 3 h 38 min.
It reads 12 h 32 min
